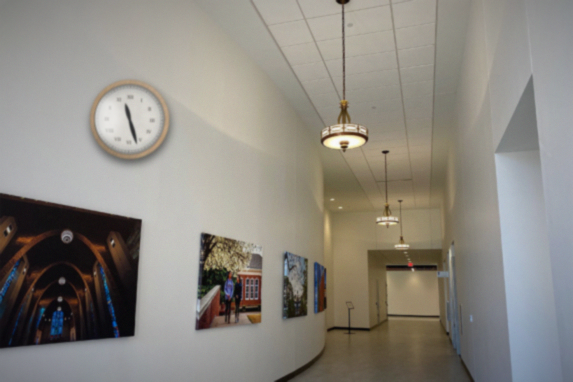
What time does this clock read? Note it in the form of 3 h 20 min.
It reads 11 h 27 min
